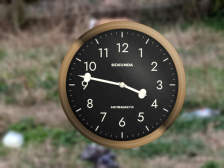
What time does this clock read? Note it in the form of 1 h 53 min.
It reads 3 h 47 min
